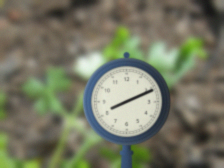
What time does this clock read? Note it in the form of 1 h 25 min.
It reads 8 h 11 min
